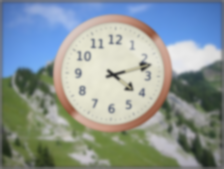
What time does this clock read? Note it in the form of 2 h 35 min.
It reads 4 h 12 min
